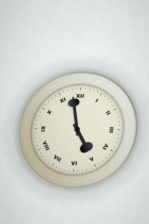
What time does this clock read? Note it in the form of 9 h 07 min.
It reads 4 h 58 min
